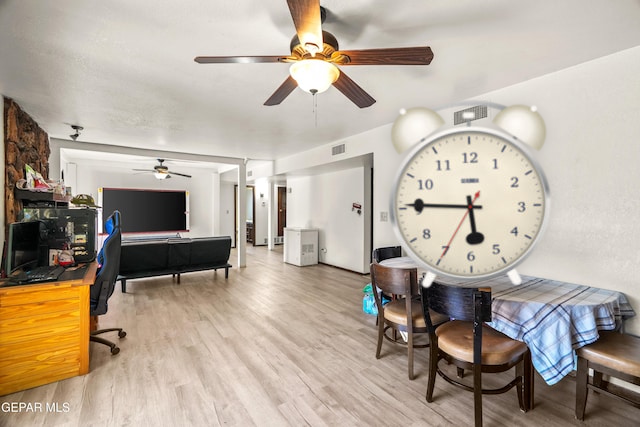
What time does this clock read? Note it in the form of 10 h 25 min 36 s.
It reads 5 h 45 min 35 s
